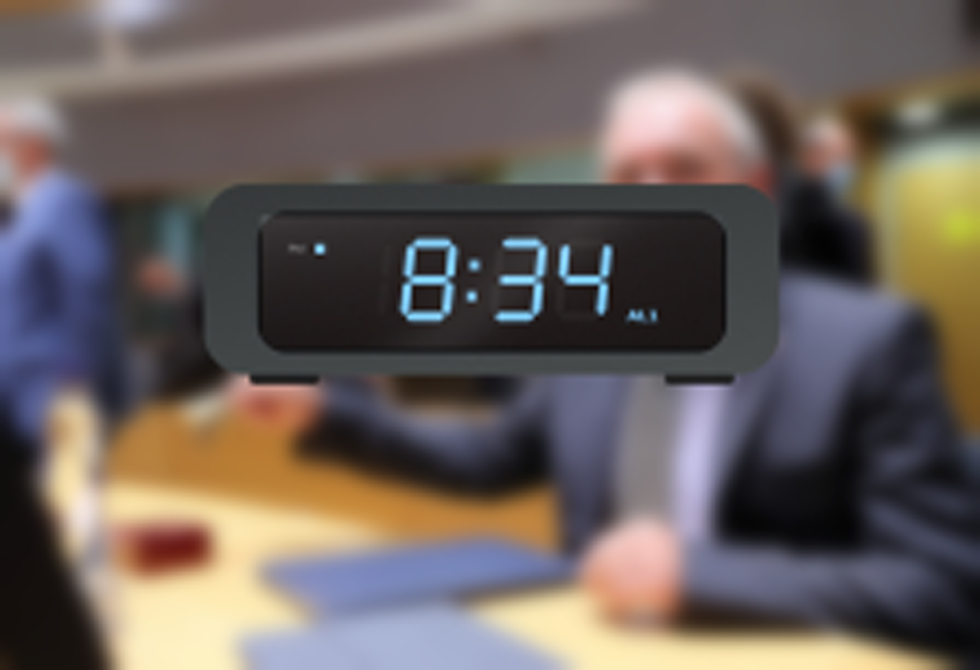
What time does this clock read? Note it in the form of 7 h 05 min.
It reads 8 h 34 min
